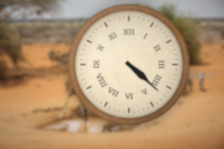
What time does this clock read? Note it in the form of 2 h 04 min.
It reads 4 h 22 min
